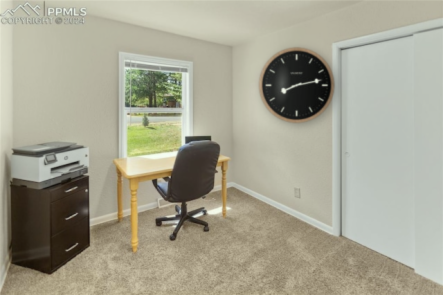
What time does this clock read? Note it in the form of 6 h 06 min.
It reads 8 h 13 min
